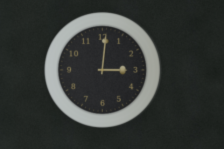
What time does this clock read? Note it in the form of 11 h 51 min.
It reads 3 h 01 min
